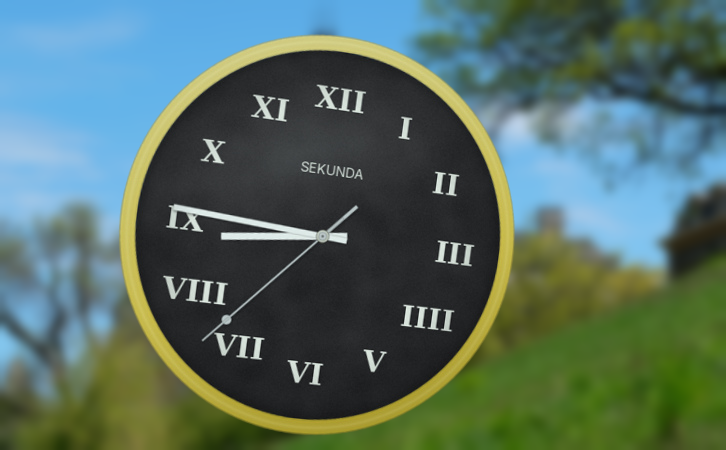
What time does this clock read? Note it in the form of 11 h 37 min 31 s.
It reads 8 h 45 min 37 s
